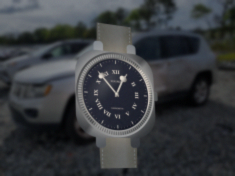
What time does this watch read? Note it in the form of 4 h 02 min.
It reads 12 h 53 min
